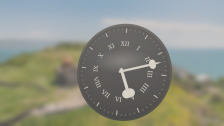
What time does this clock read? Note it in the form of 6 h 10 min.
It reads 5 h 12 min
